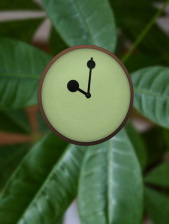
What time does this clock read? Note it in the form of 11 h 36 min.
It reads 10 h 01 min
